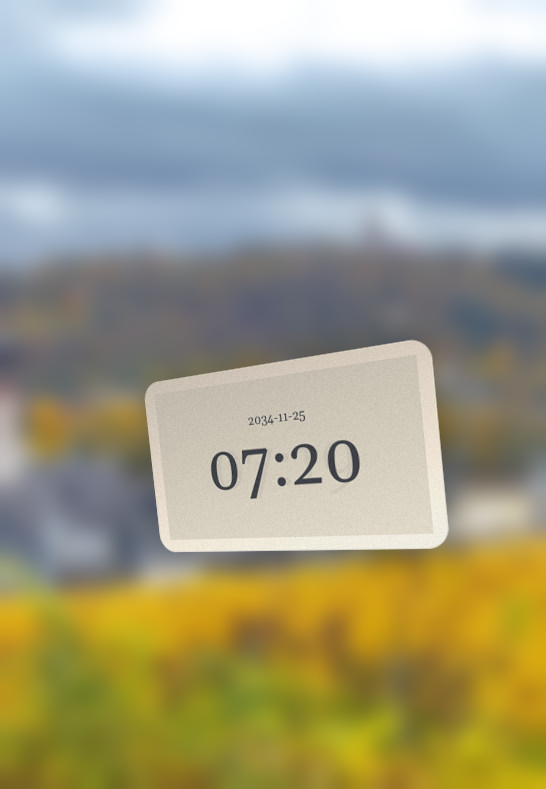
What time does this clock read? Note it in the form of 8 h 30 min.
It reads 7 h 20 min
